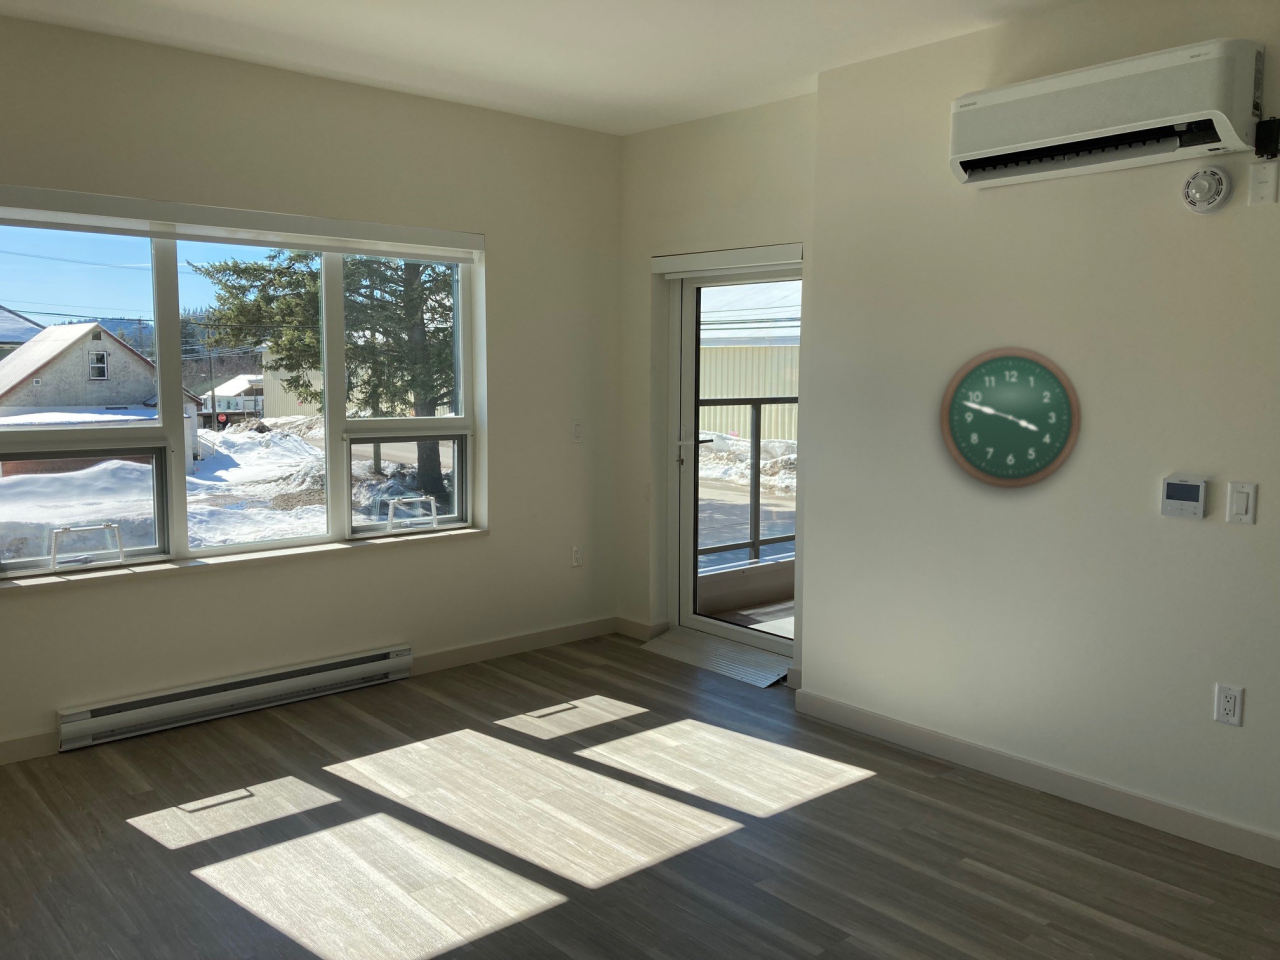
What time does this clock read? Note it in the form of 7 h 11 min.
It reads 3 h 48 min
